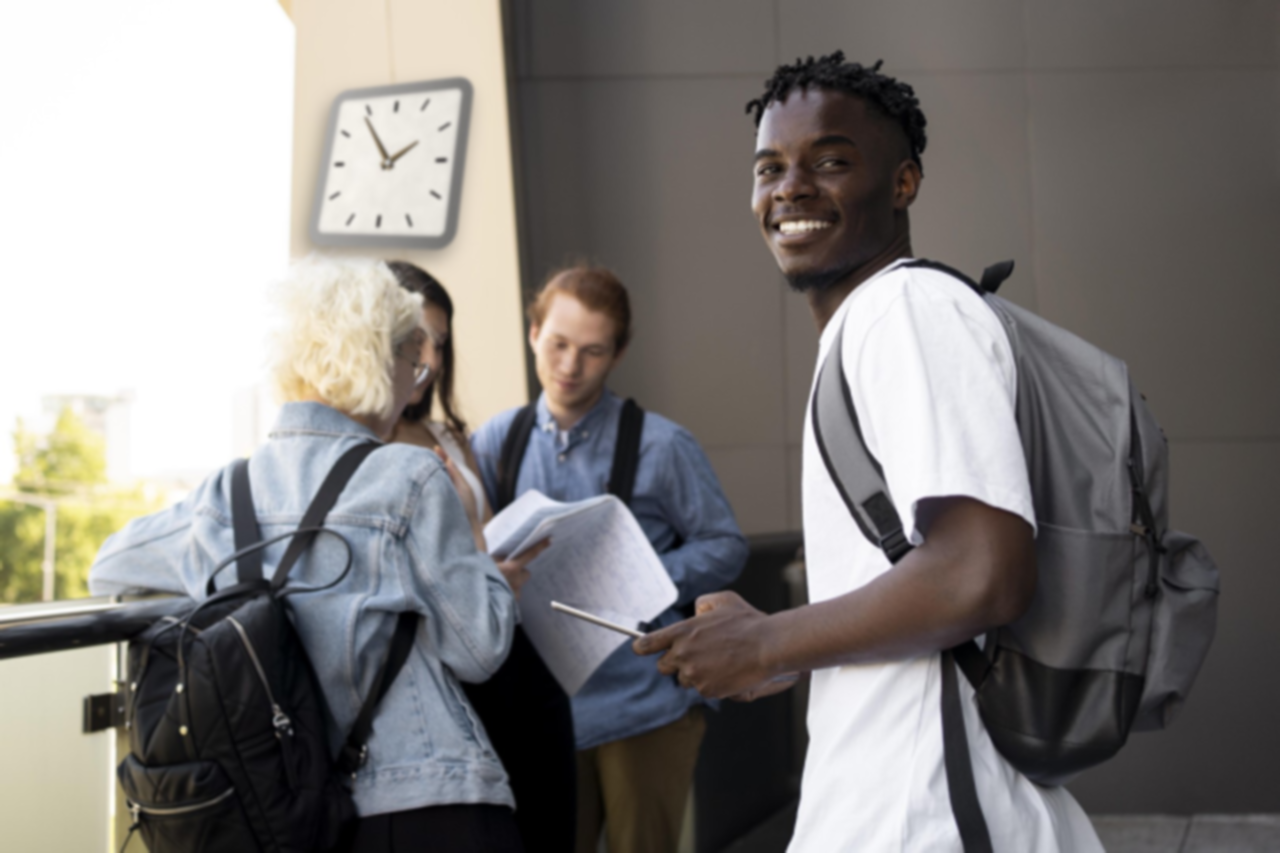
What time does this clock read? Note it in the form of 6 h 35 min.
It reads 1 h 54 min
